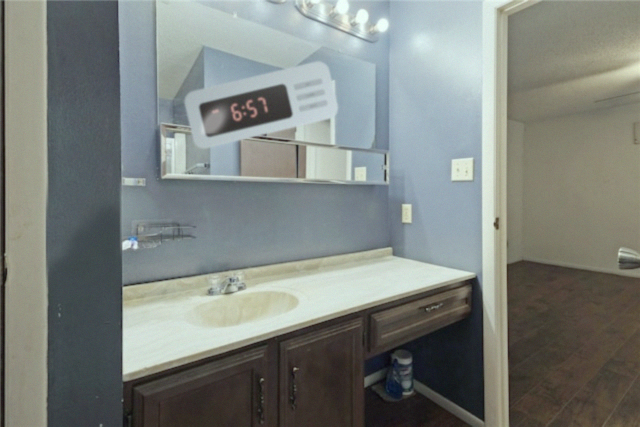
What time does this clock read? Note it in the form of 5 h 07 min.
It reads 6 h 57 min
